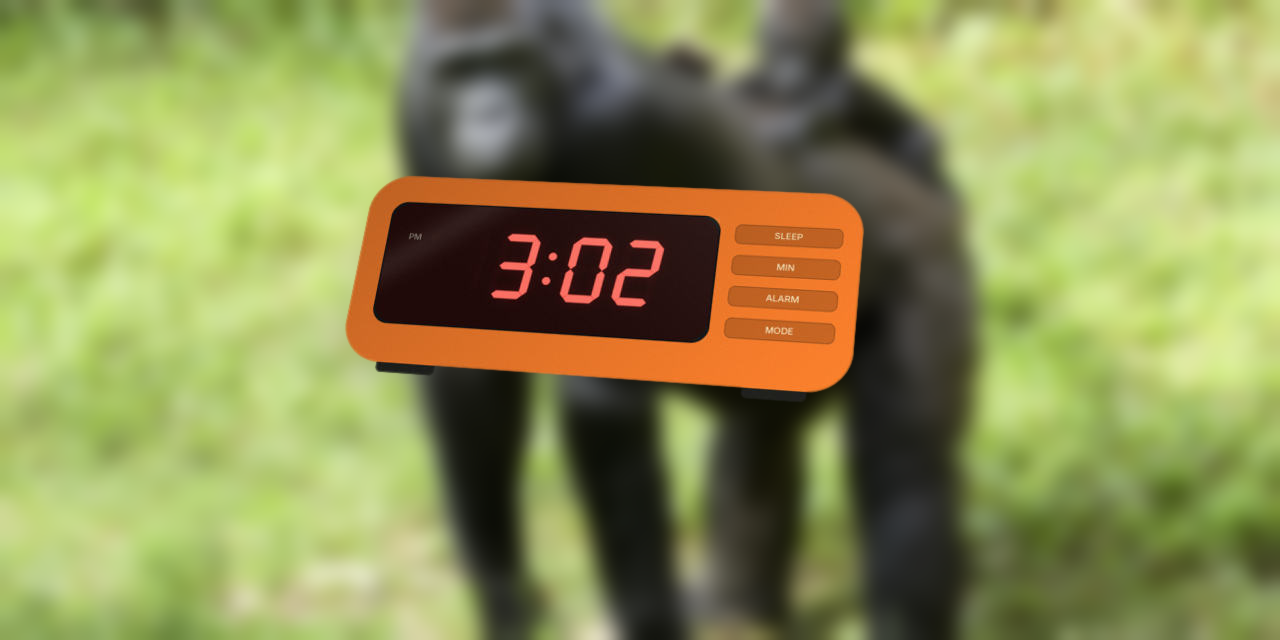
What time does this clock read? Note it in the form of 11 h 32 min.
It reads 3 h 02 min
